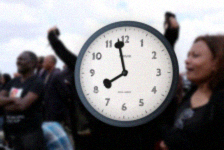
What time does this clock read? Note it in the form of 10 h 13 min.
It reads 7 h 58 min
